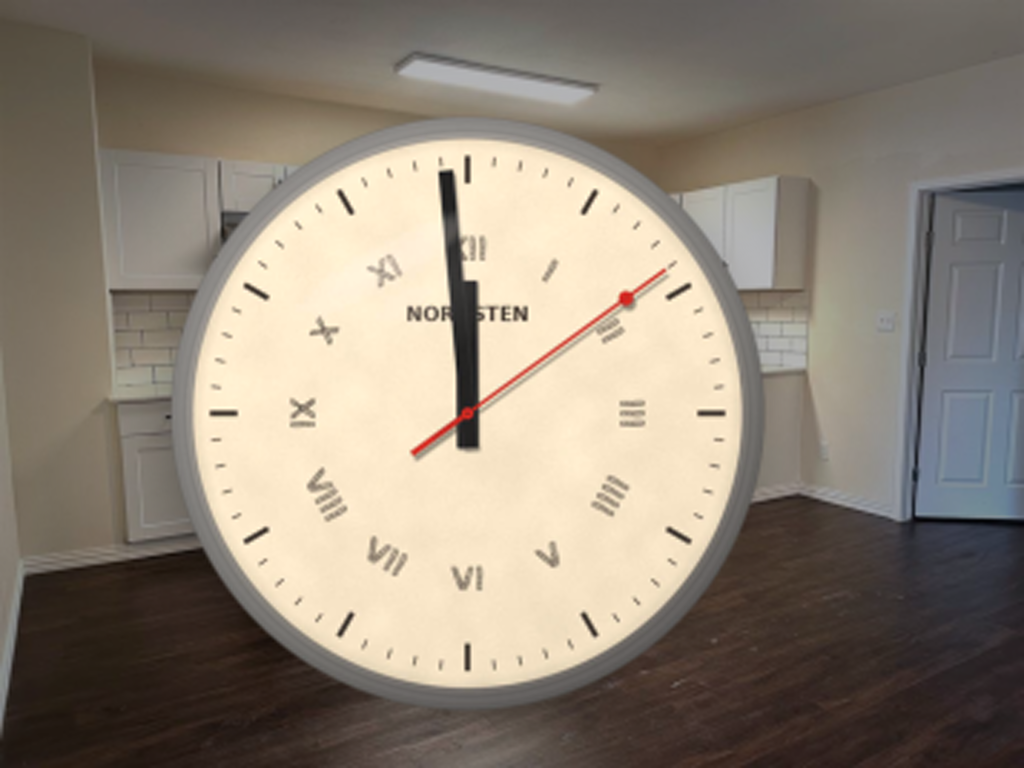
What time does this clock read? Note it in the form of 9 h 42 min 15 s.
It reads 11 h 59 min 09 s
